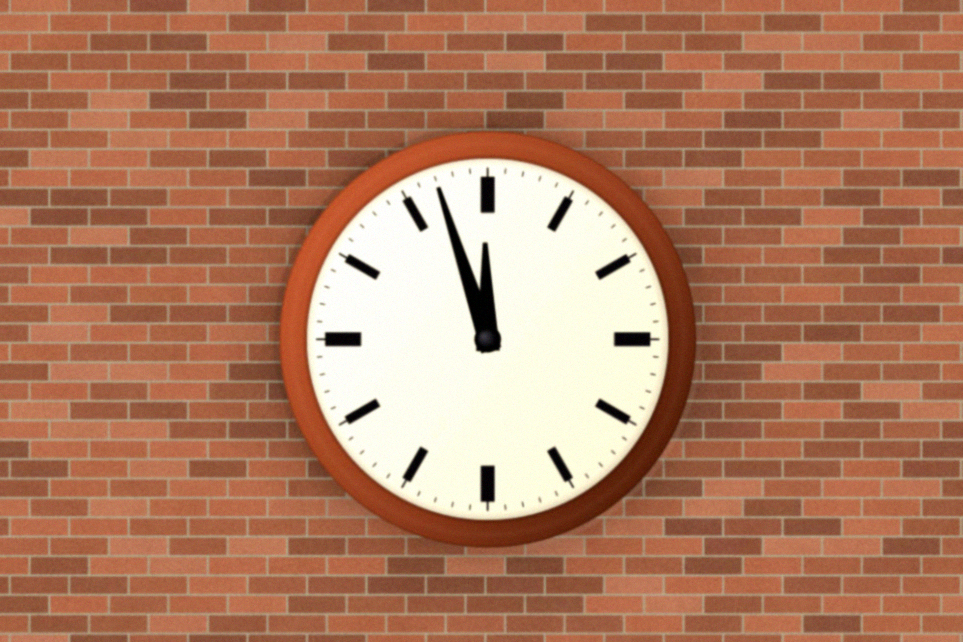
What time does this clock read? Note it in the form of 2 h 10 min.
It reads 11 h 57 min
